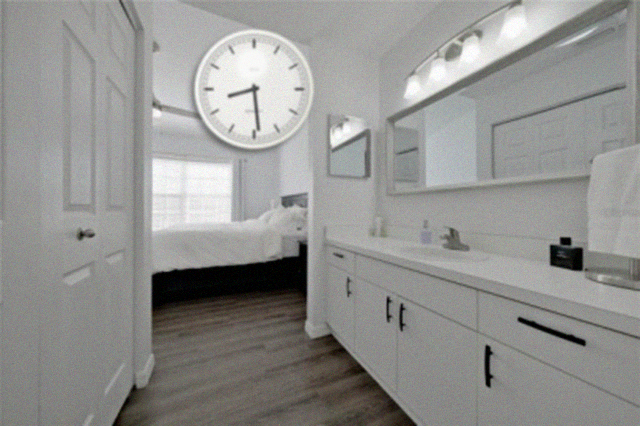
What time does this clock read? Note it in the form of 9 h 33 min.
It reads 8 h 29 min
